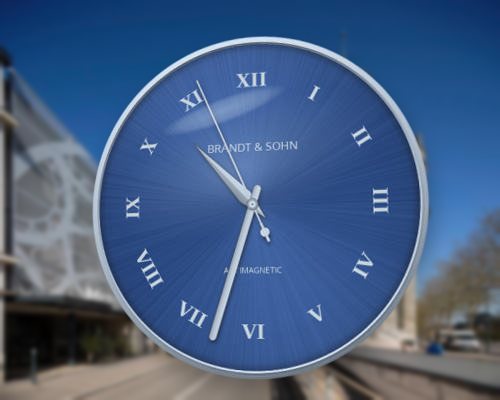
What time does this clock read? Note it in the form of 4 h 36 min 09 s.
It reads 10 h 32 min 56 s
